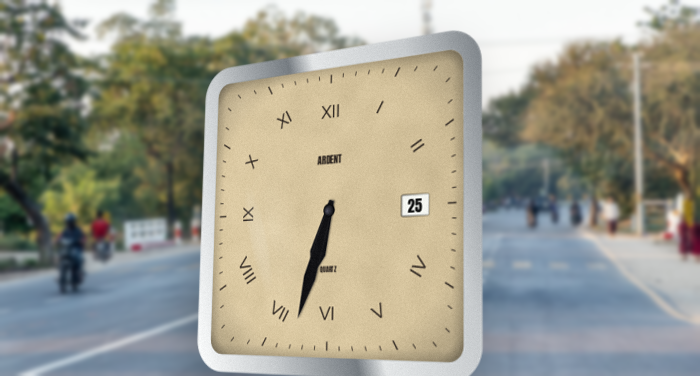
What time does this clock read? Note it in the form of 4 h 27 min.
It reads 6 h 33 min
